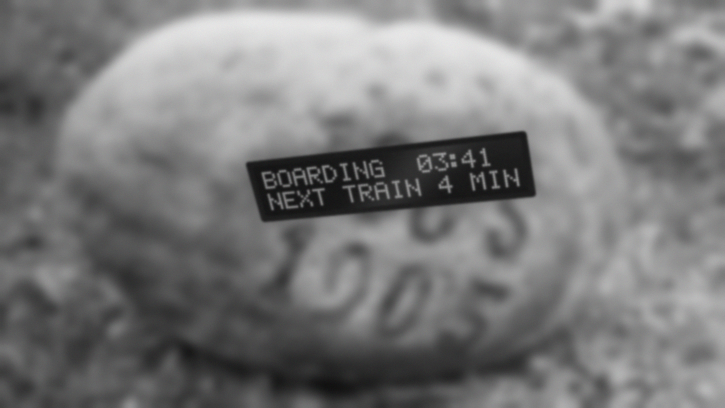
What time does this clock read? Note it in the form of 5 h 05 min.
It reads 3 h 41 min
